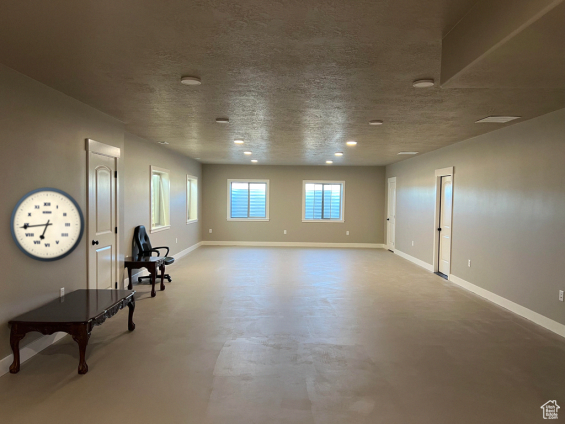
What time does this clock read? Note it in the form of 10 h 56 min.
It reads 6 h 44 min
